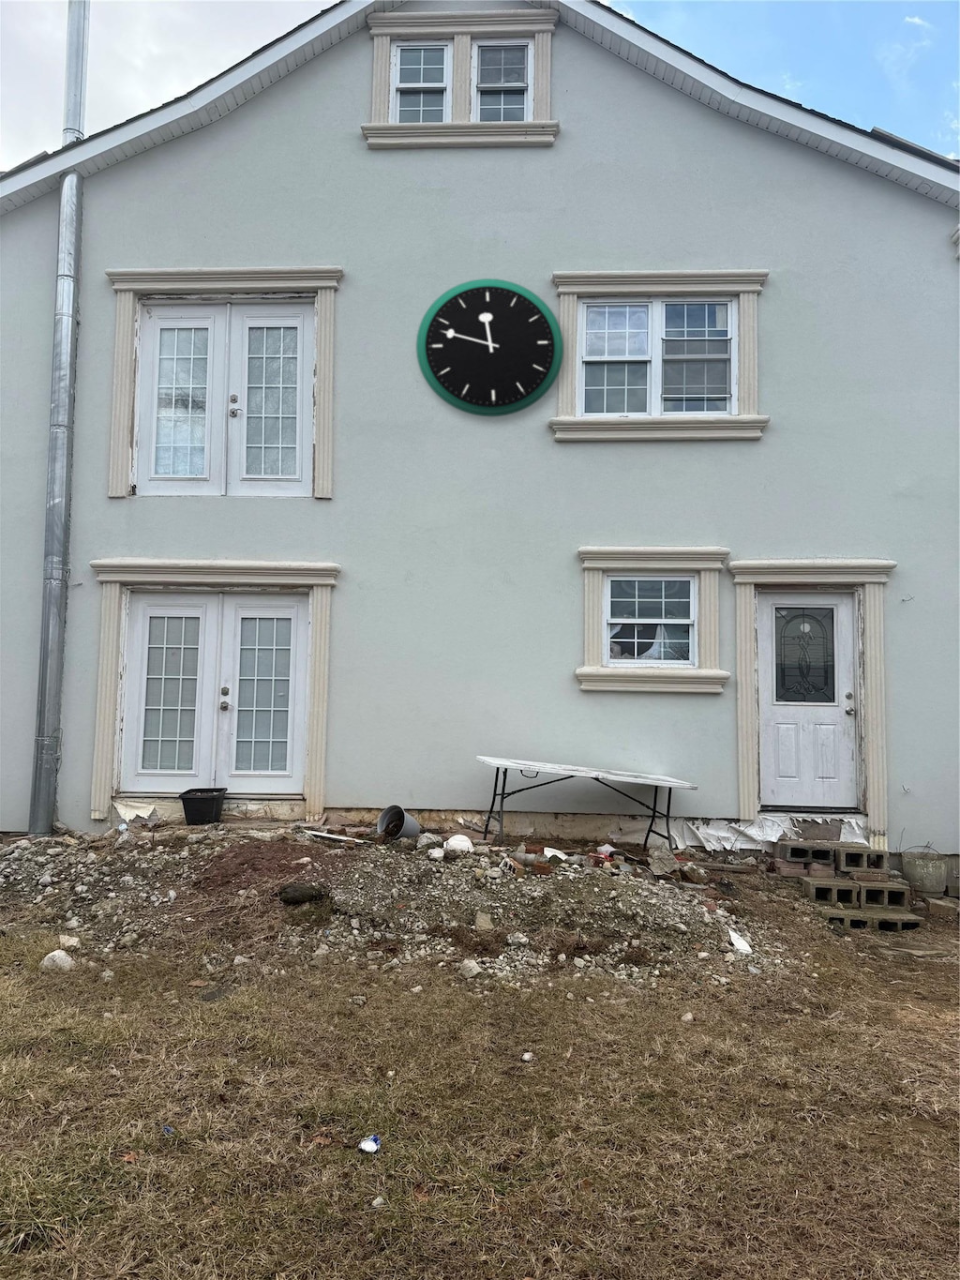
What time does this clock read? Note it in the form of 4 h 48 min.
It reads 11 h 48 min
